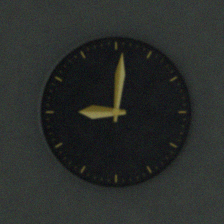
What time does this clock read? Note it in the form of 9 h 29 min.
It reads 9 h 01 min
